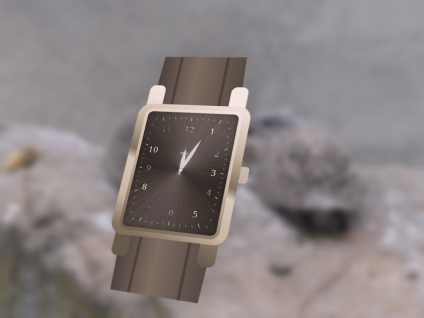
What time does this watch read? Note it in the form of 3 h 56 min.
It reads 12 h 04 min
